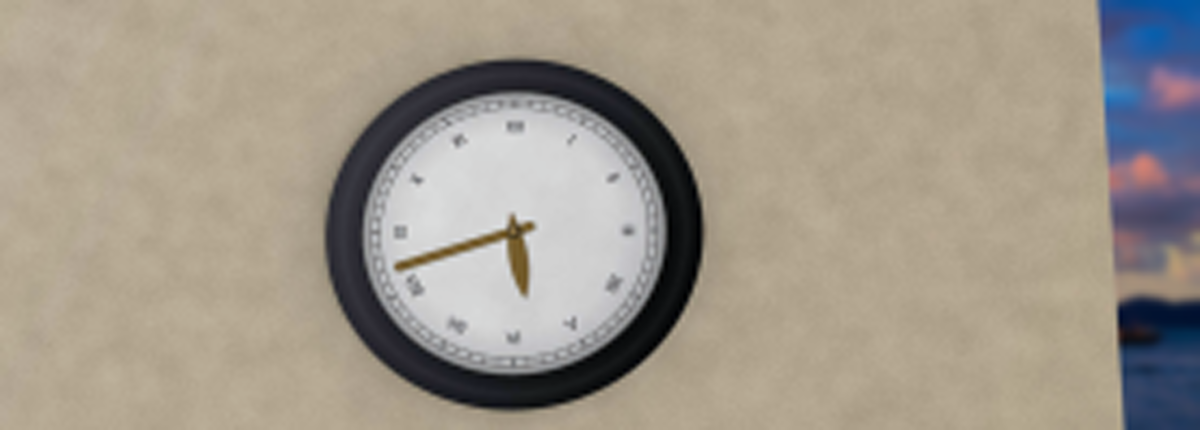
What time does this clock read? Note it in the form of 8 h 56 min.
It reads 5 h 42 min
